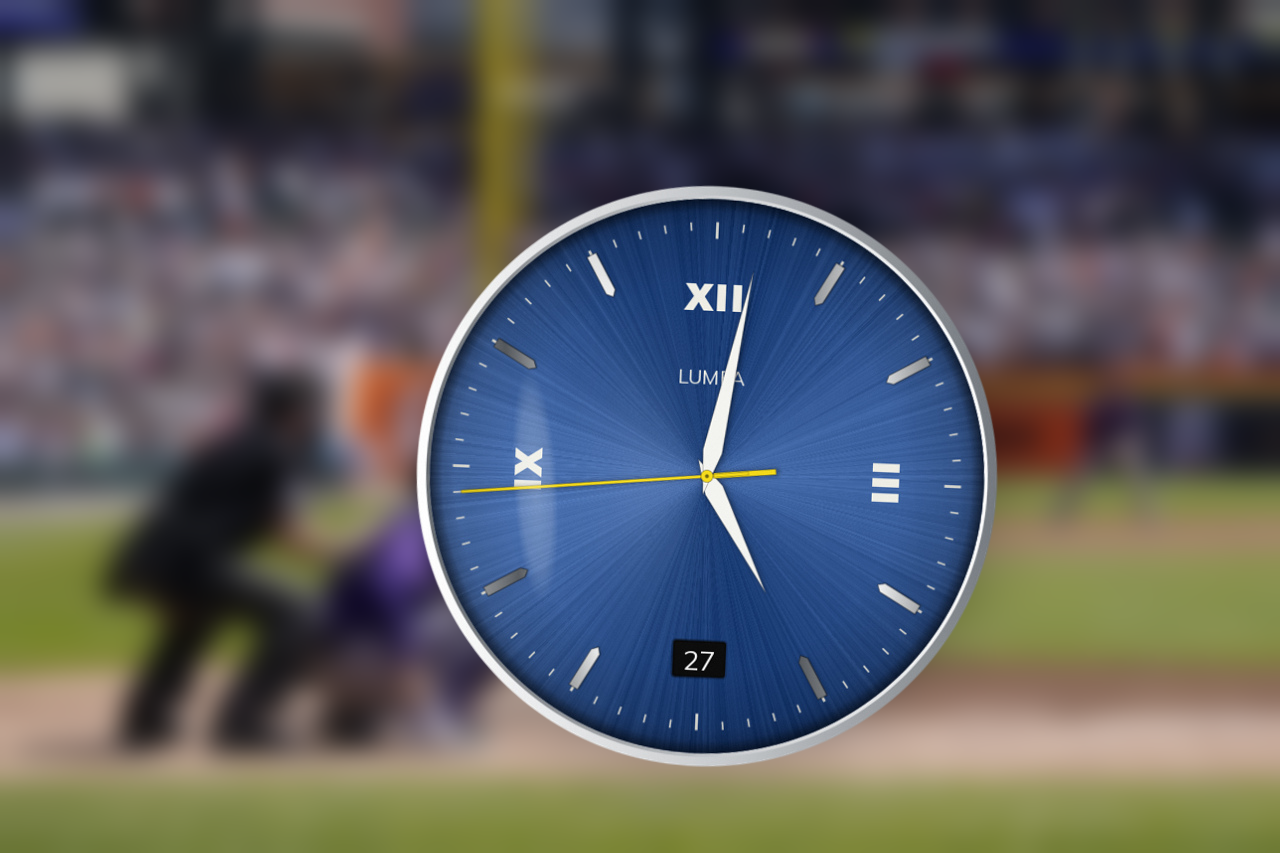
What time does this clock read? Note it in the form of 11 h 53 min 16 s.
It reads 5 h 01 min 44 s
